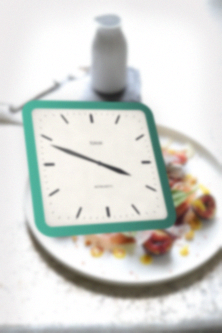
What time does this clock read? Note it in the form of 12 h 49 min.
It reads 3 h 49 min
